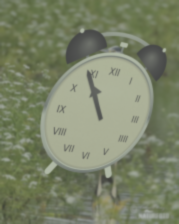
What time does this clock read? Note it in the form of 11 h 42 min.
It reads 10 h 54 min
